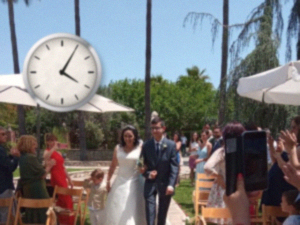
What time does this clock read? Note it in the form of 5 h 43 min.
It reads 4 h 05 min
